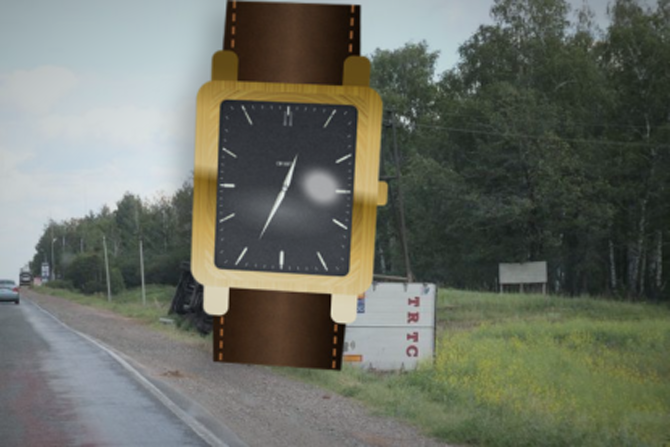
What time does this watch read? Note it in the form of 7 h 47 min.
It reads 12 h 34 min
